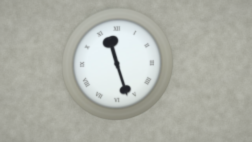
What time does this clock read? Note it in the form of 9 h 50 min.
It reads 11 h 27 min
